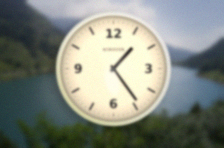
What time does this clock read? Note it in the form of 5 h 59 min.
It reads 1 h 24 min
